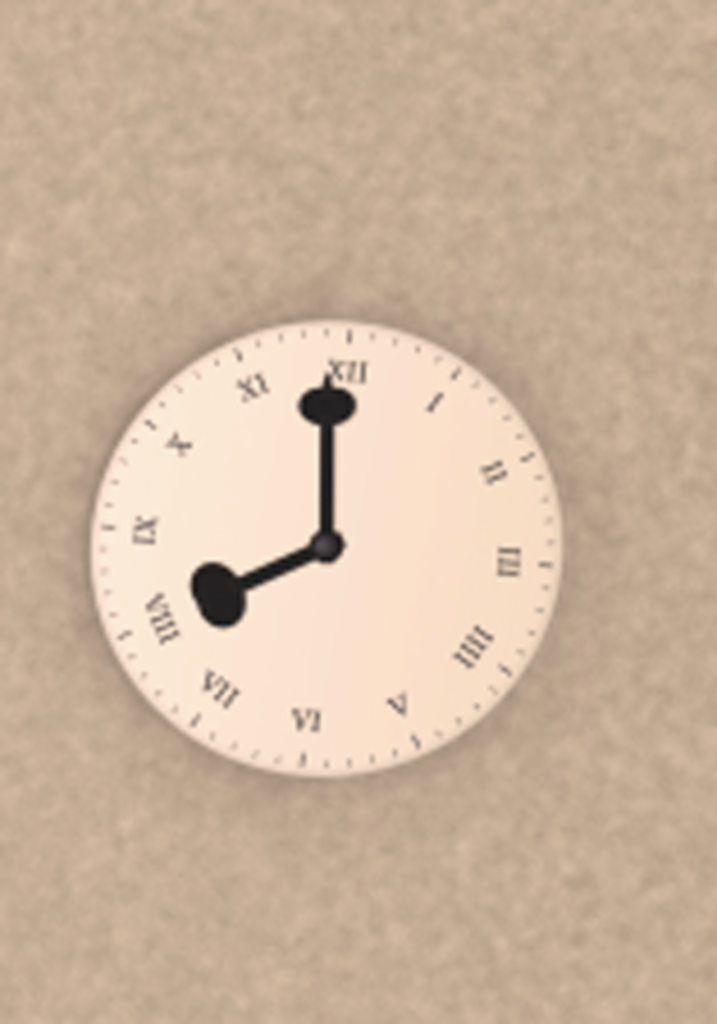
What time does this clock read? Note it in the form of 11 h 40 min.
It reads 7 h 59 min
